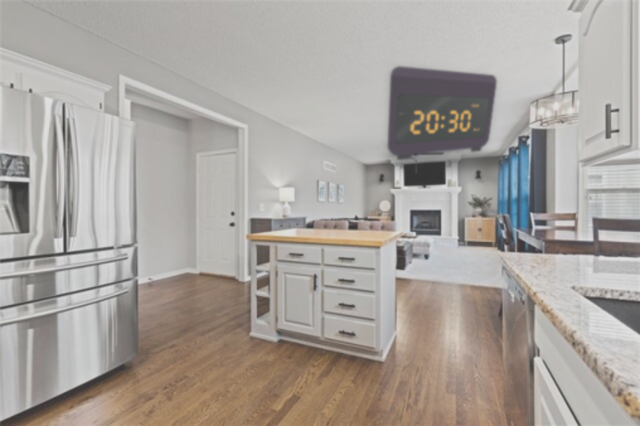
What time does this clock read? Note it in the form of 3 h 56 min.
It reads 20 h 30 min
